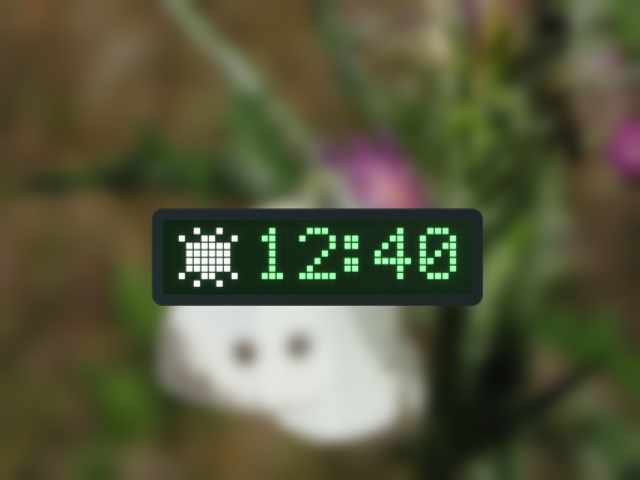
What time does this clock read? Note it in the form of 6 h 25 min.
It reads 12 h 40 min
